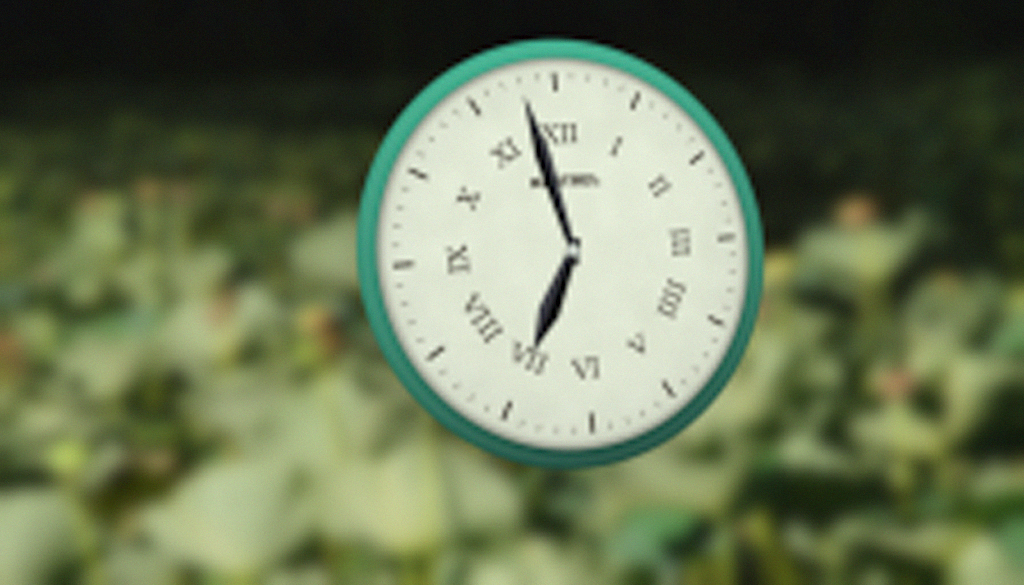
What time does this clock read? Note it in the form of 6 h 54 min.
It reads 6 h 58 min
